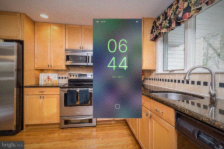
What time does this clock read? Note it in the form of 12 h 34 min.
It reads 6 h 44 min
